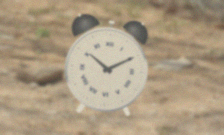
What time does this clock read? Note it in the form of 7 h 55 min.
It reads 10 h 10 min
